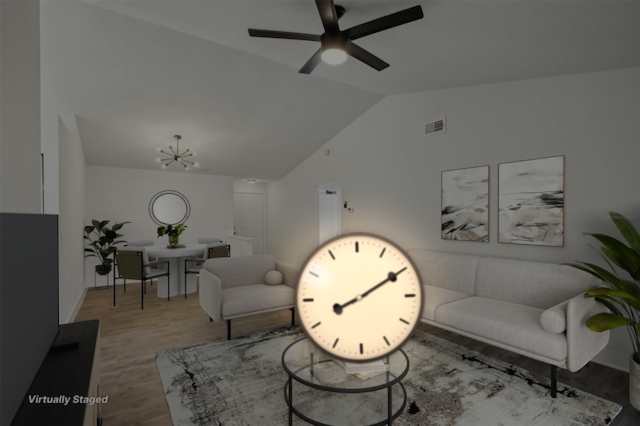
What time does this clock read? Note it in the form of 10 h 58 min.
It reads 8 h 10 min
